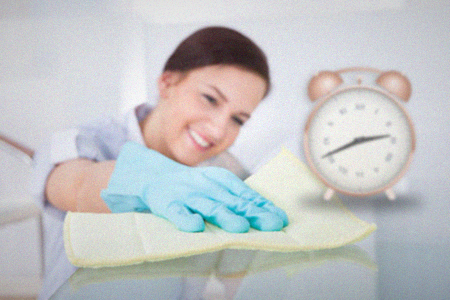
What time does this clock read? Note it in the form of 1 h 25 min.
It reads 2 h 41 min
